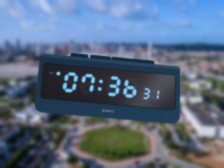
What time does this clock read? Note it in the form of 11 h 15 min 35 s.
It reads 7 h 36 min 31 s
